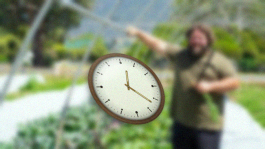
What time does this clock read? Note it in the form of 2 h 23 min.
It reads 12 h 22 min
